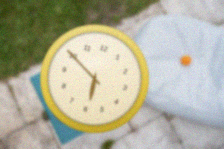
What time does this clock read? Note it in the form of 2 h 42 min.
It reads 5 h 50 min
